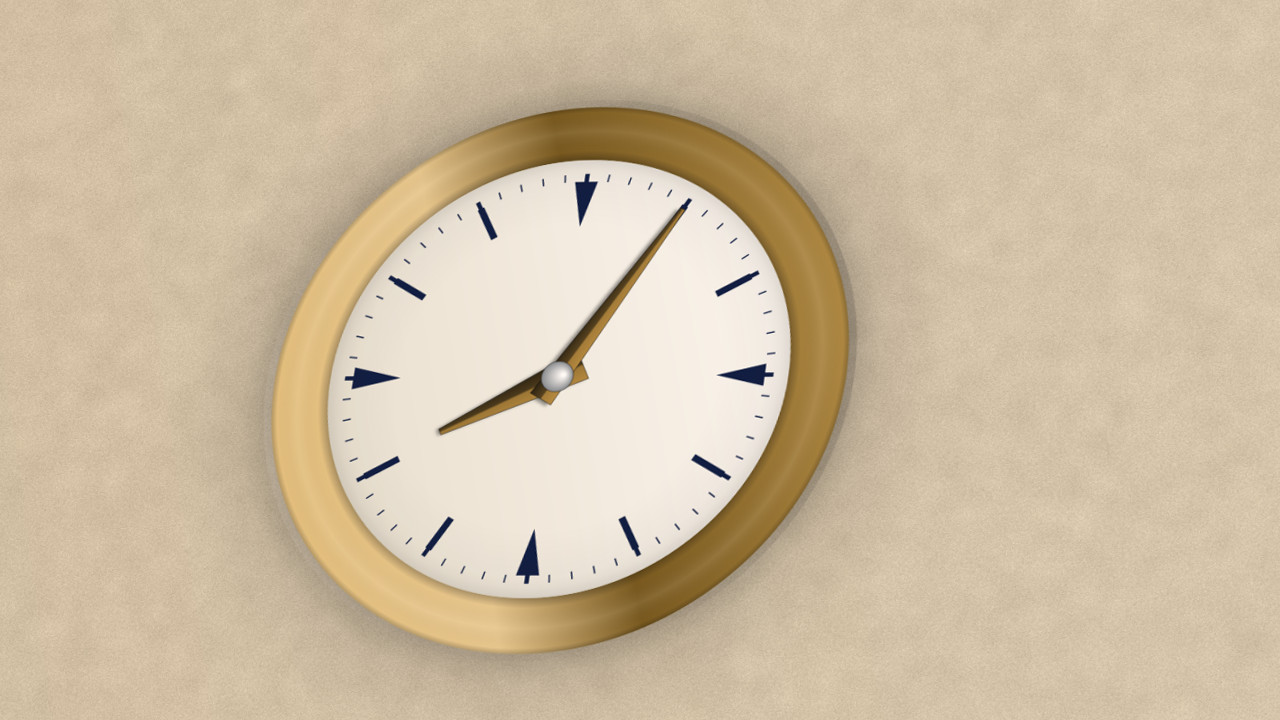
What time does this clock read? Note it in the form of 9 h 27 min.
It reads 8 h 05 min
